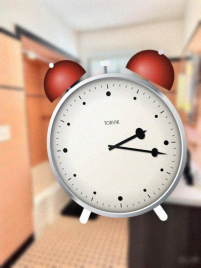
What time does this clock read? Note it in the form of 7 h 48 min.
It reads 2 h 17 min
